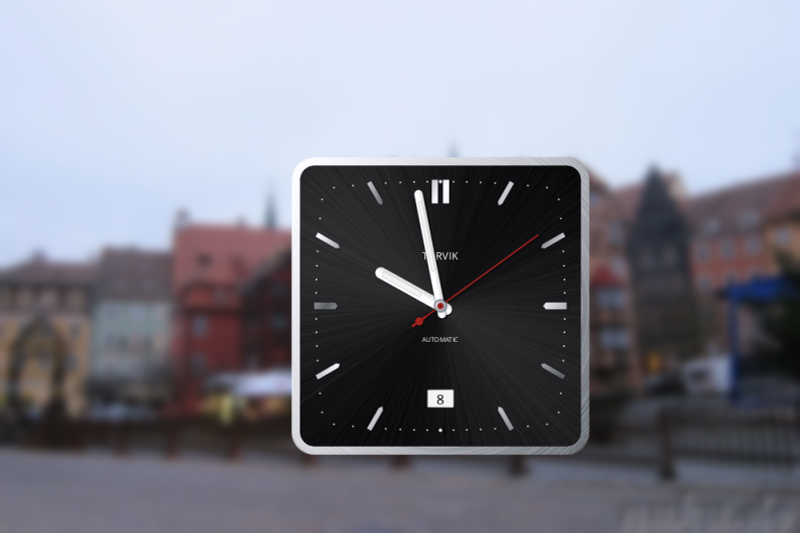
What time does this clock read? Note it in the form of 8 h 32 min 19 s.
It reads 9 h 58 min 09 s
